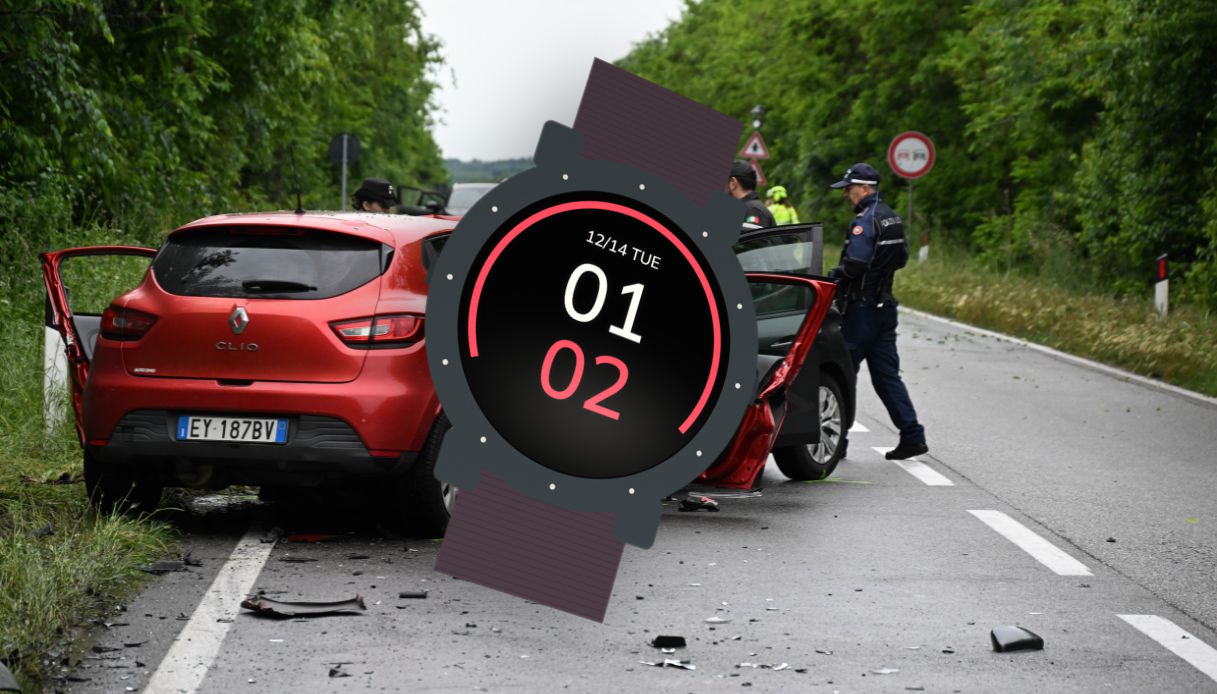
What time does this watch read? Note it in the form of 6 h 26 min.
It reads 1 h 02 min
